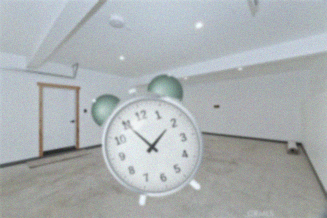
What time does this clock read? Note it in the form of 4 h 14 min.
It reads 1 h 55 min
